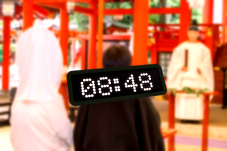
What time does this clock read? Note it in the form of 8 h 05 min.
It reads 8 h 48 min
